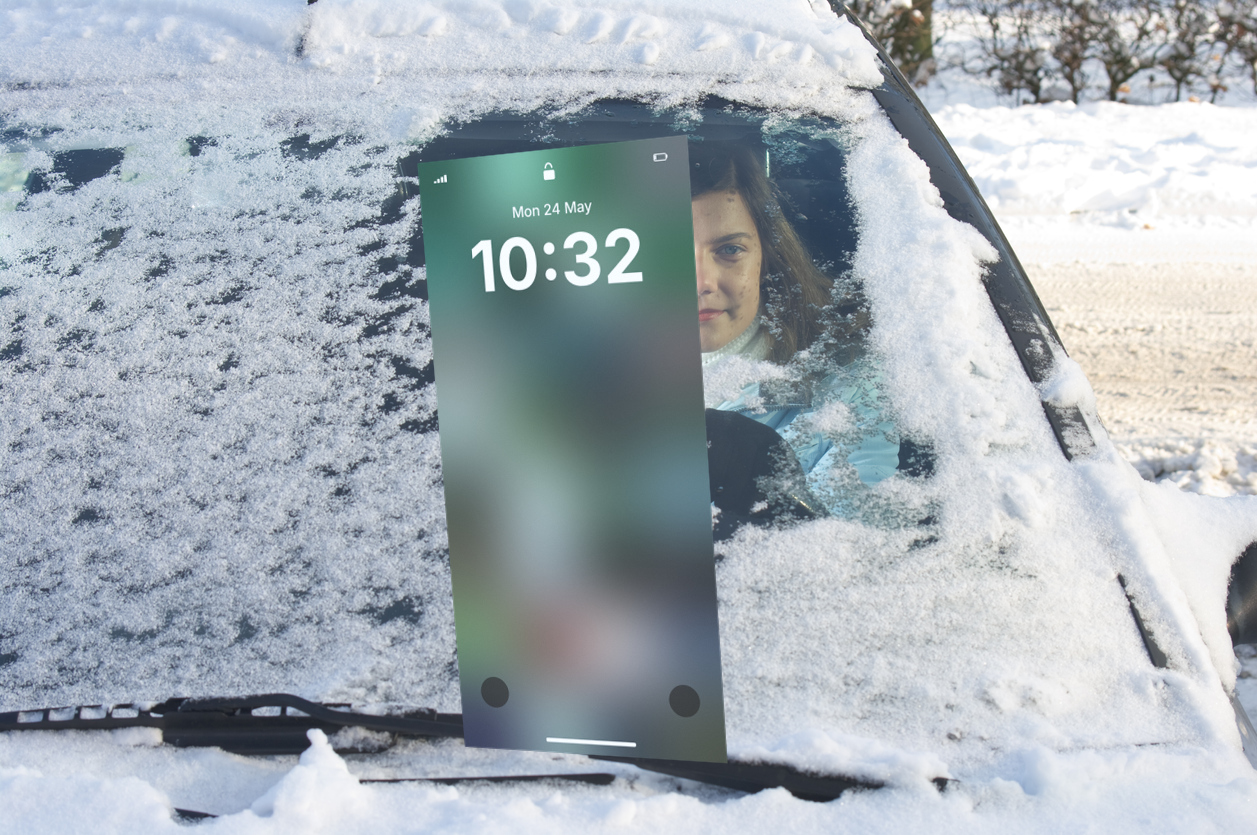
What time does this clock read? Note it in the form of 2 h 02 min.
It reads 10 h 32 min
